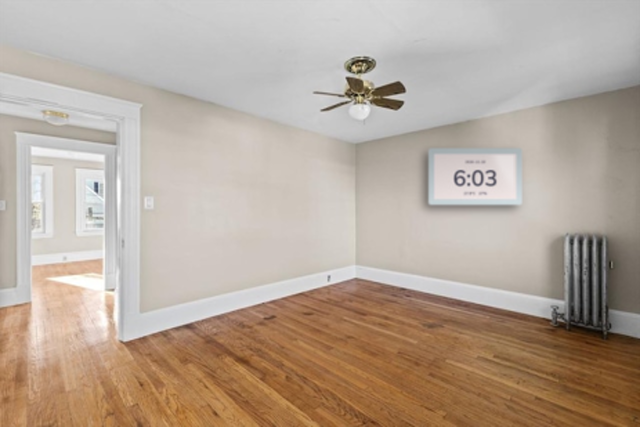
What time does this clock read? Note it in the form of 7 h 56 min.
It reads 6 h 03 min
